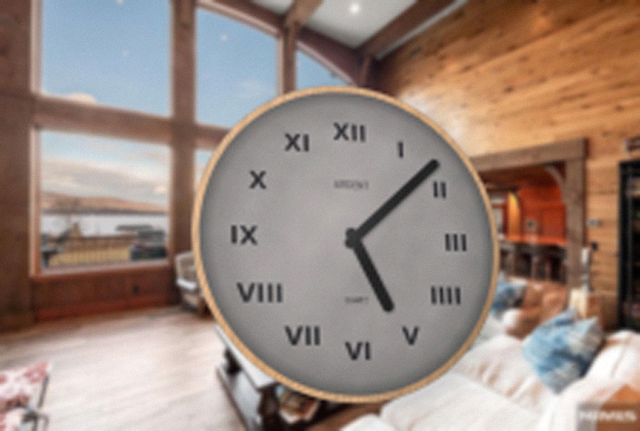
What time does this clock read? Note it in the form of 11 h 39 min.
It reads 5 h 08 min
